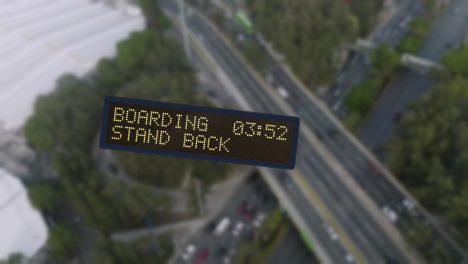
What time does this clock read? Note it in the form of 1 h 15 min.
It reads 3 h 52 min
